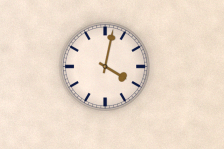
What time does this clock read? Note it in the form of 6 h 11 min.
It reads 4 h 02 min
